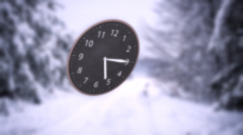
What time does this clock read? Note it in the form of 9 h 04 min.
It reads 5 h 15 min
